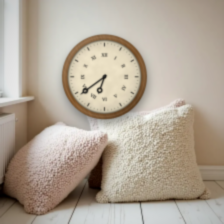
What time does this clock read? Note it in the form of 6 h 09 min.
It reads 6 h 39 min
